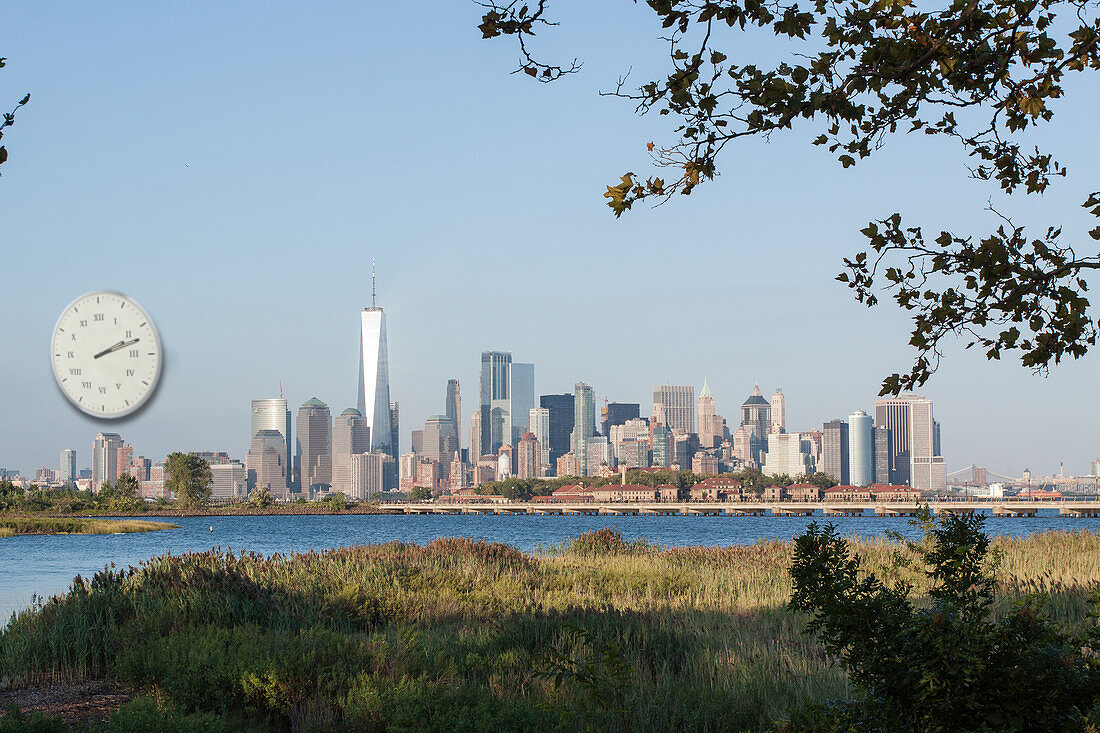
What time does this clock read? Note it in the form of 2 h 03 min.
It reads 2 h 12 min
